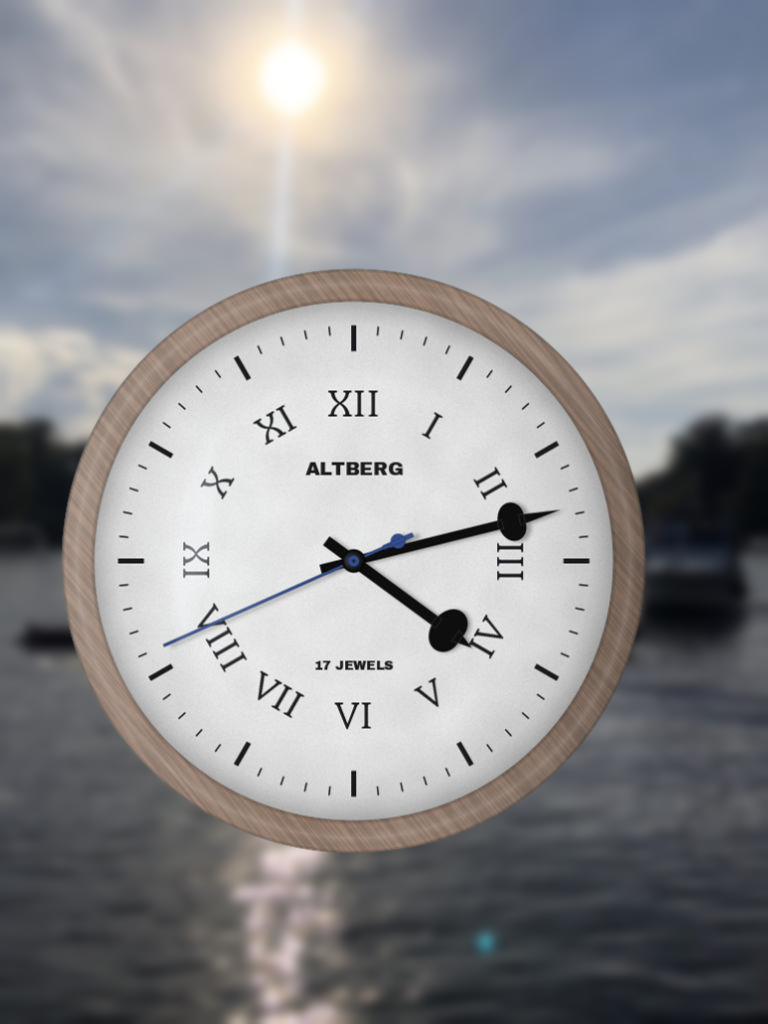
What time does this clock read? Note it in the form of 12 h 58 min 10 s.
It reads 4 h 12 min 41 s
